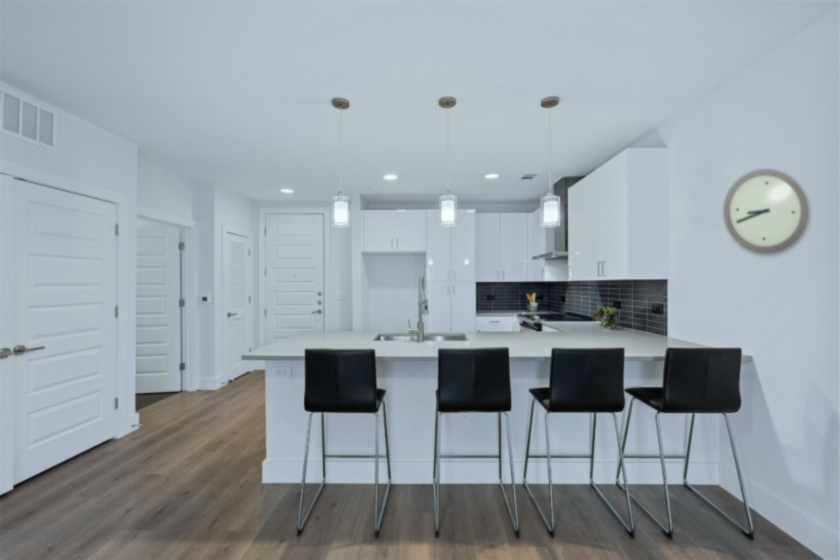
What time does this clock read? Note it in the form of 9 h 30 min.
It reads 8 h 41 min
